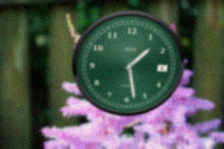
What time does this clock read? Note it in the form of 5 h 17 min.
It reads 1 h 28 min
